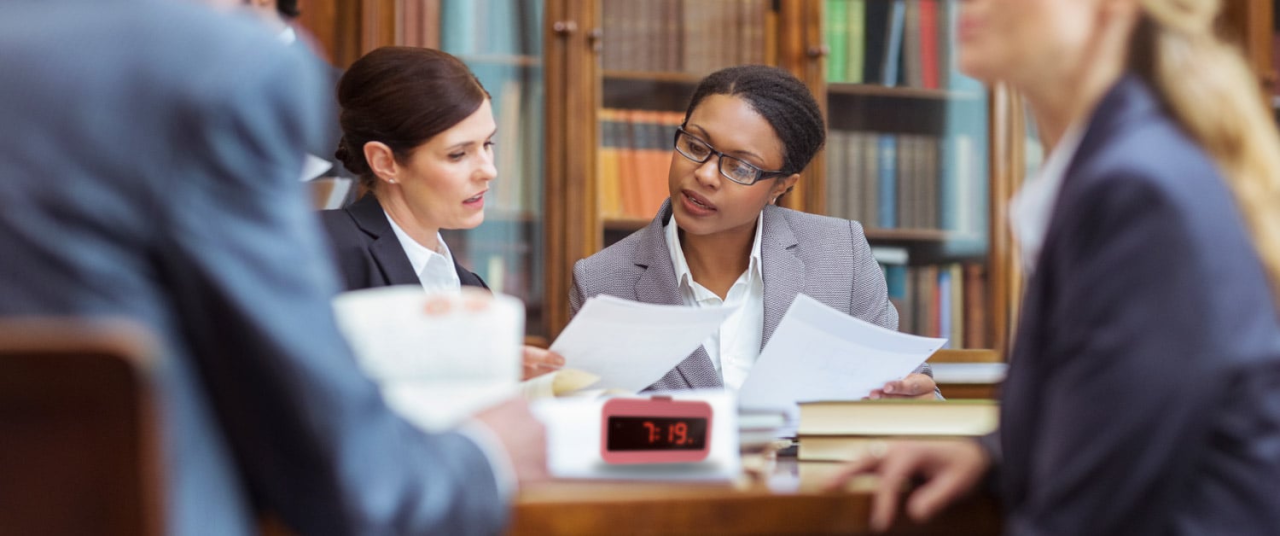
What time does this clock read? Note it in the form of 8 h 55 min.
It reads 7 h 19 min
